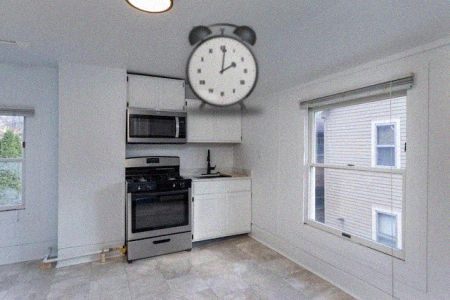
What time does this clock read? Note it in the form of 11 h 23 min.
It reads 2 h 01 min
